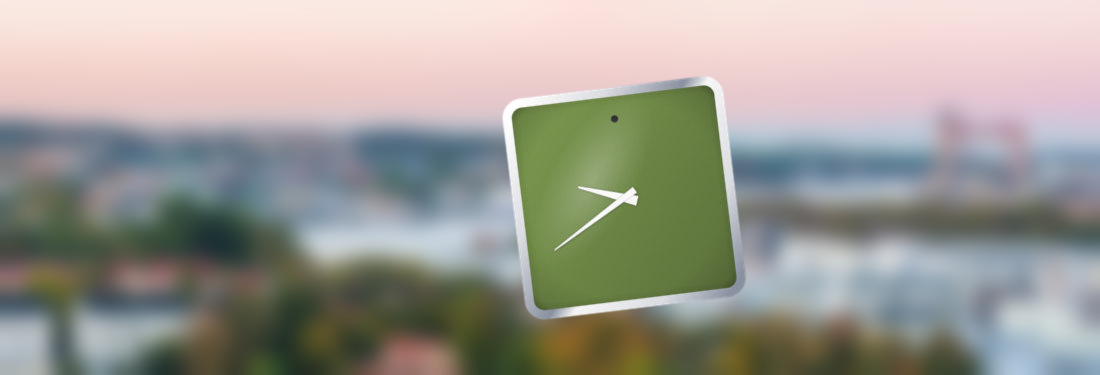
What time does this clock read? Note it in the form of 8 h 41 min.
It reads 9 h 40 min
